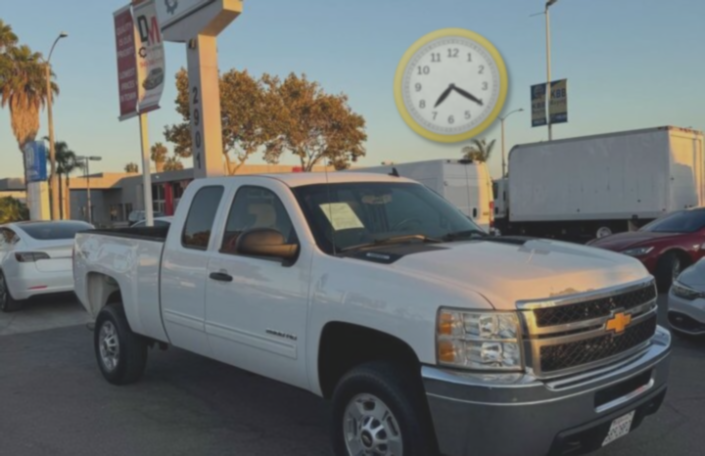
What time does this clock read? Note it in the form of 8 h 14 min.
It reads 7 h 20 min
